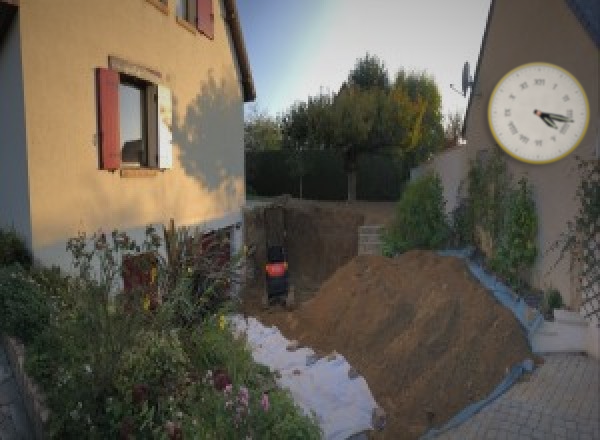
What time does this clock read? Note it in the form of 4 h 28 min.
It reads 4 h 17 min
